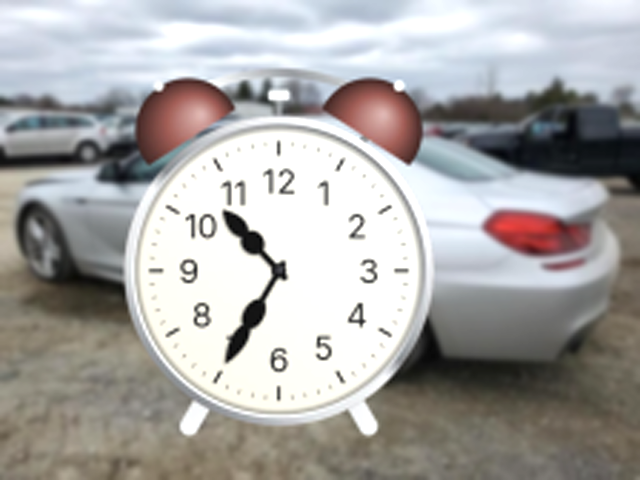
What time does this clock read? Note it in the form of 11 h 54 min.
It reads 10 h 35 min
